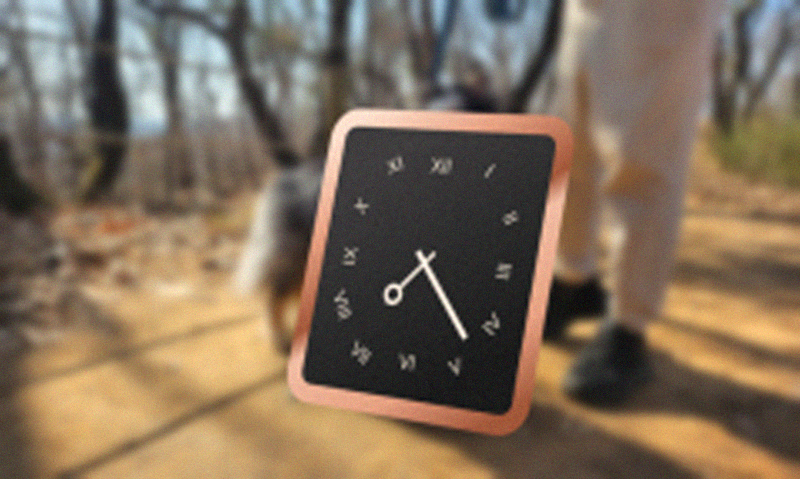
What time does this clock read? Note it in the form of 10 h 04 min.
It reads 7 h 23 min
